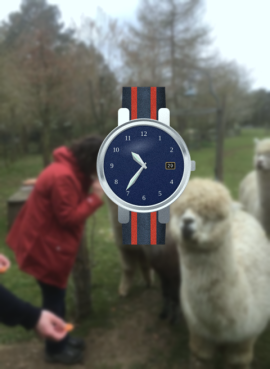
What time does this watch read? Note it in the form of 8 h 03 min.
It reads 10 h 36 min
